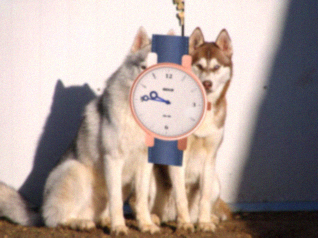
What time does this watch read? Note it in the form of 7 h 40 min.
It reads 9 h 46 min
